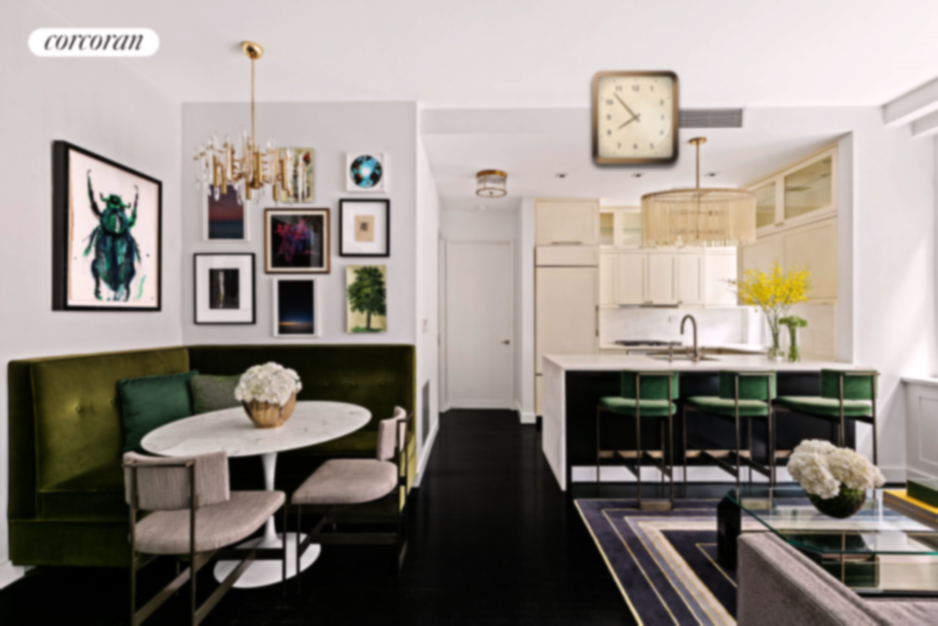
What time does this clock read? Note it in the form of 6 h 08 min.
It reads 7 h 53 min
